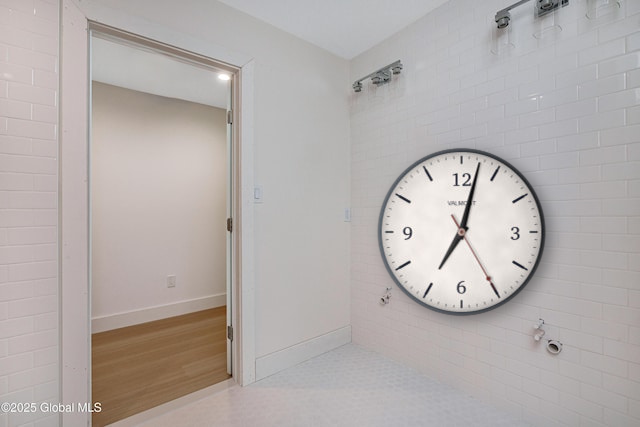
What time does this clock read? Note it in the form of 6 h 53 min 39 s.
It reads 7 h 02 min 25 s
